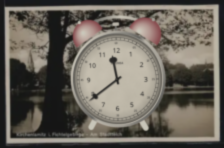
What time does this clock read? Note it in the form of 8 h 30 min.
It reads 11 h 39 min
